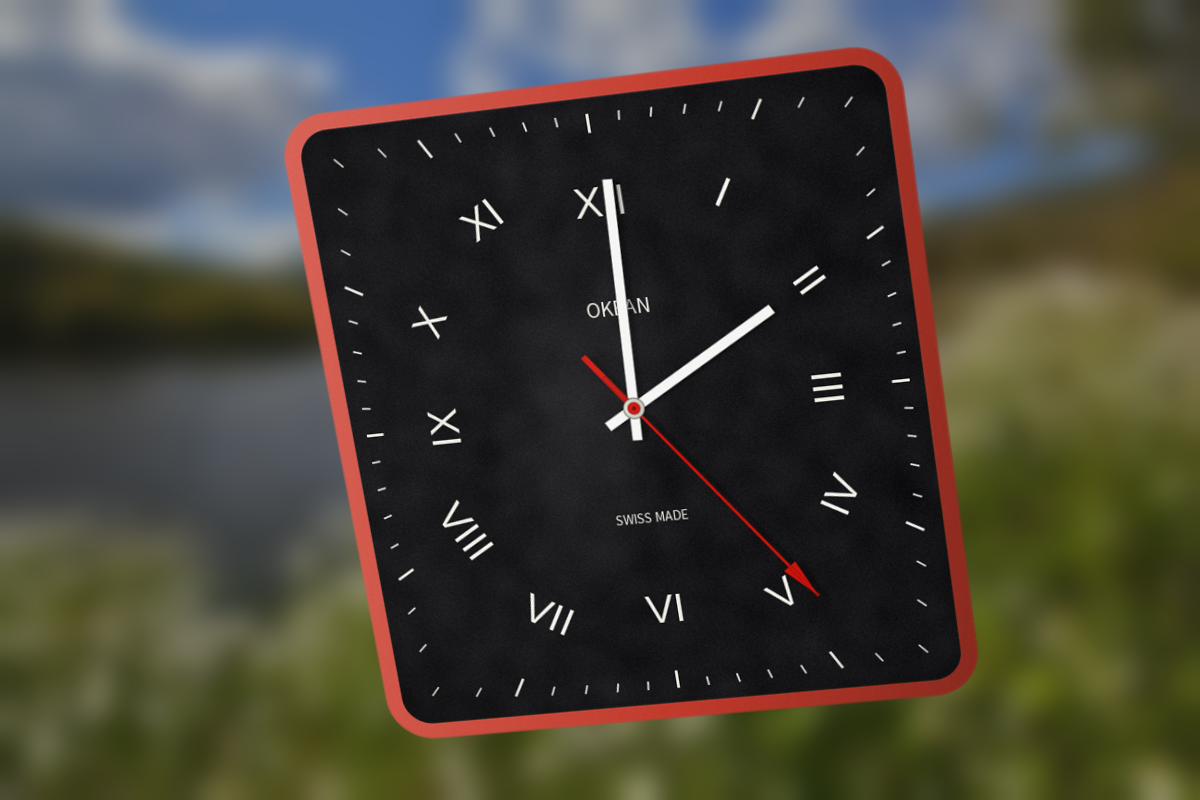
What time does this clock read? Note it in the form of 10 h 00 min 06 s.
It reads 2 h 00 min 24 s
